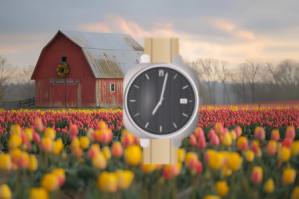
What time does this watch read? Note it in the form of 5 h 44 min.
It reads 7 h 02 min
